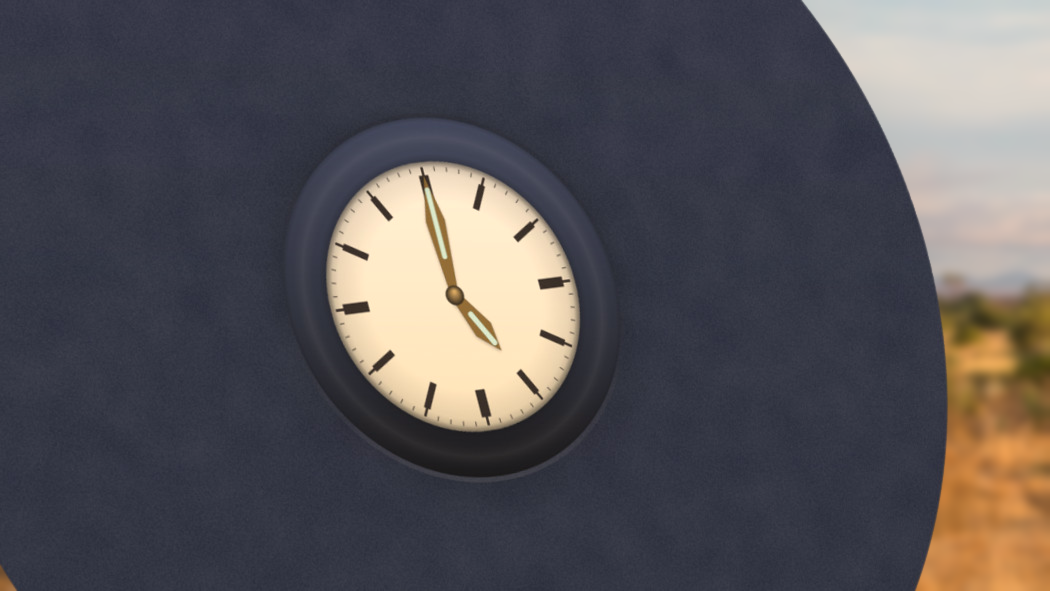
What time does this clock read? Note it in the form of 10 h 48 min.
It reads 5 h 00 min
